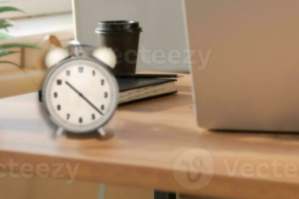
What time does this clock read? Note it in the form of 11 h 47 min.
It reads 10 h 22 min
